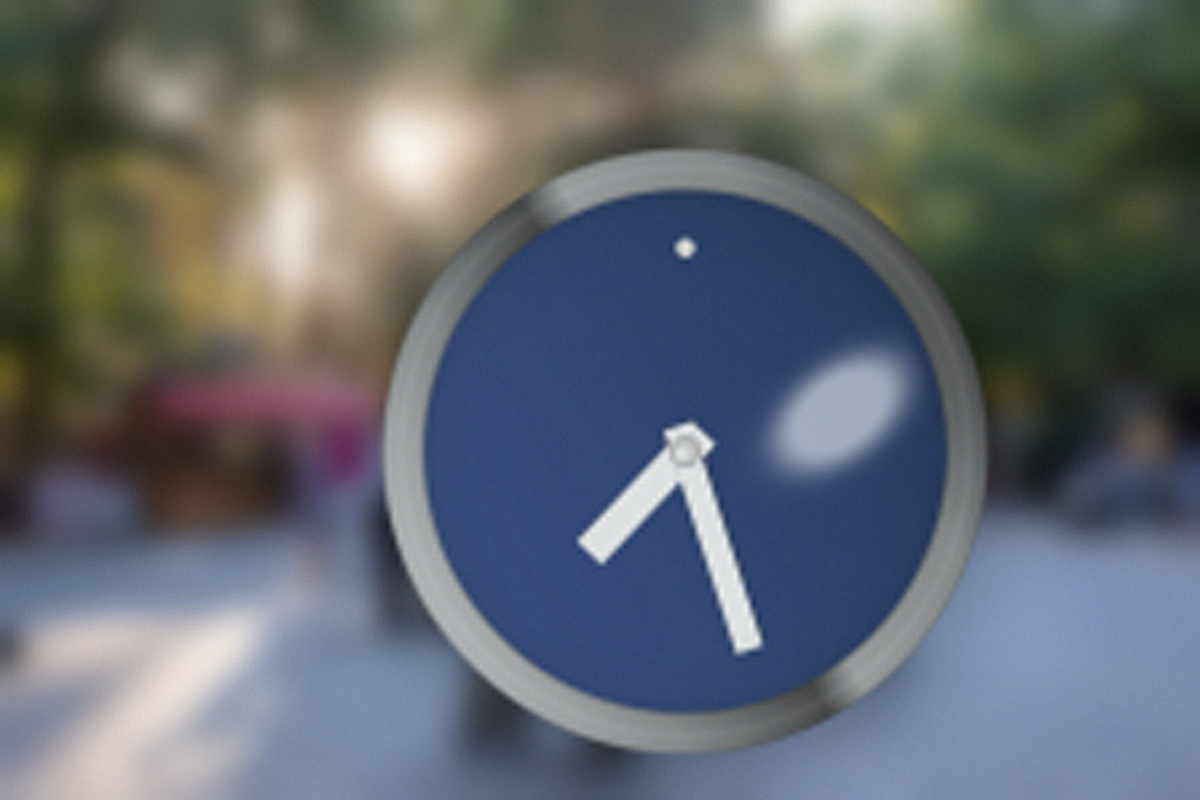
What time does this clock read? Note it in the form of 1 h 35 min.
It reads 7 h 27 min
